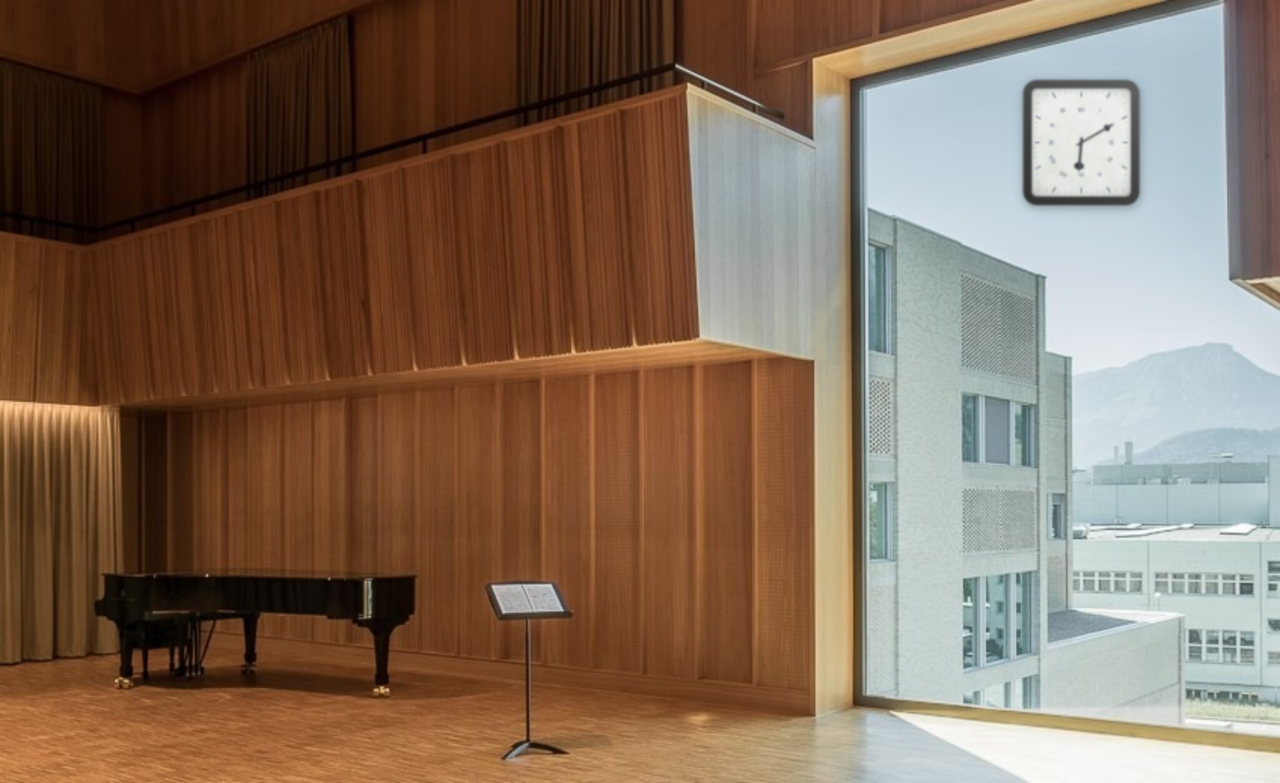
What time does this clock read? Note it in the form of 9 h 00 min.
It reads 6 h 10 min
